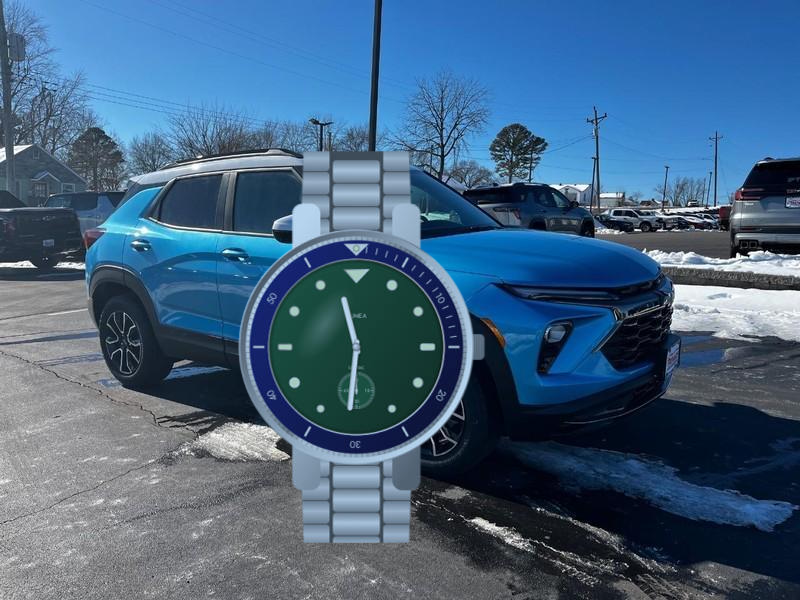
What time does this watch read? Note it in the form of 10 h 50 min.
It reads 11 h 31 min
